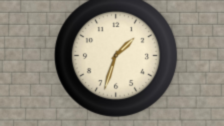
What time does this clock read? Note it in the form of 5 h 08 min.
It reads 1 h 33 min
